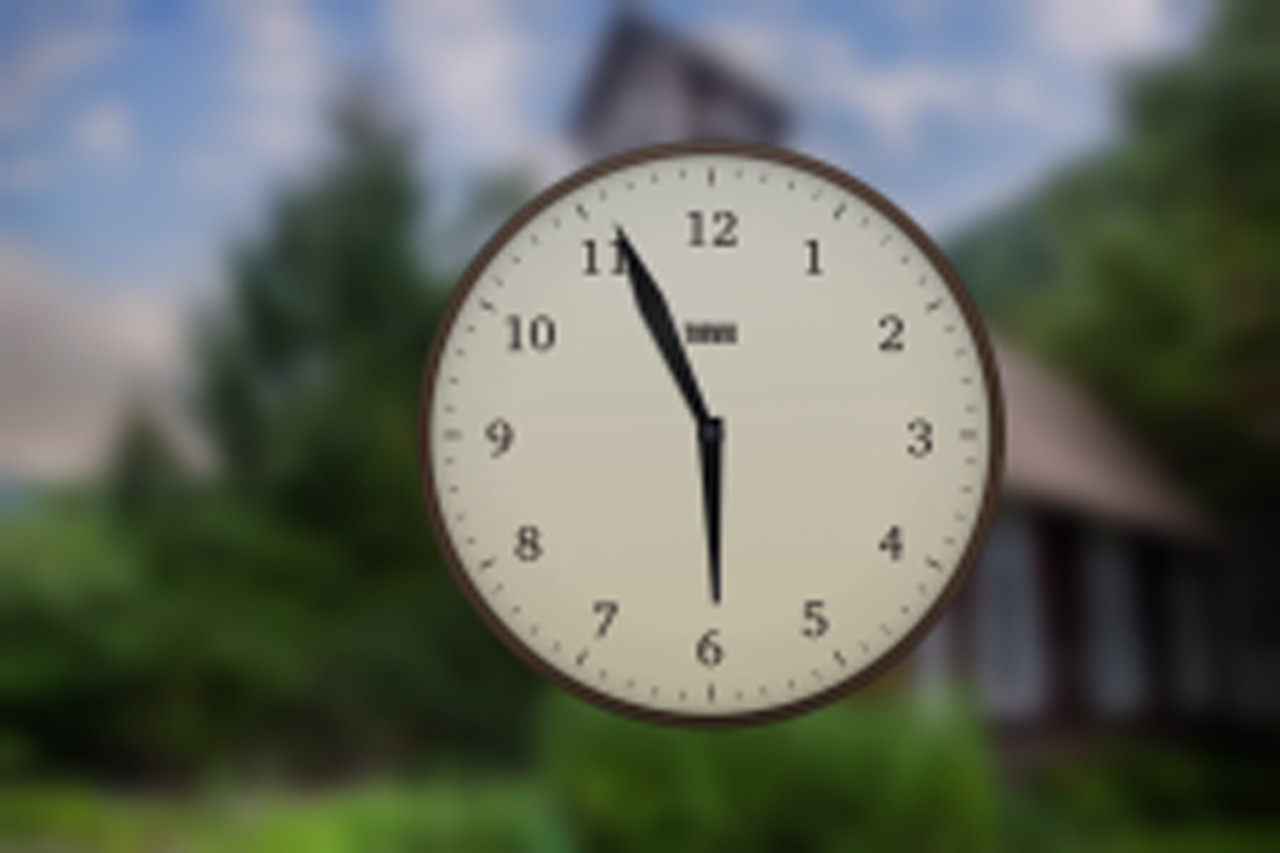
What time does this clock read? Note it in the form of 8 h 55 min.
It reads 5 h 56 min
